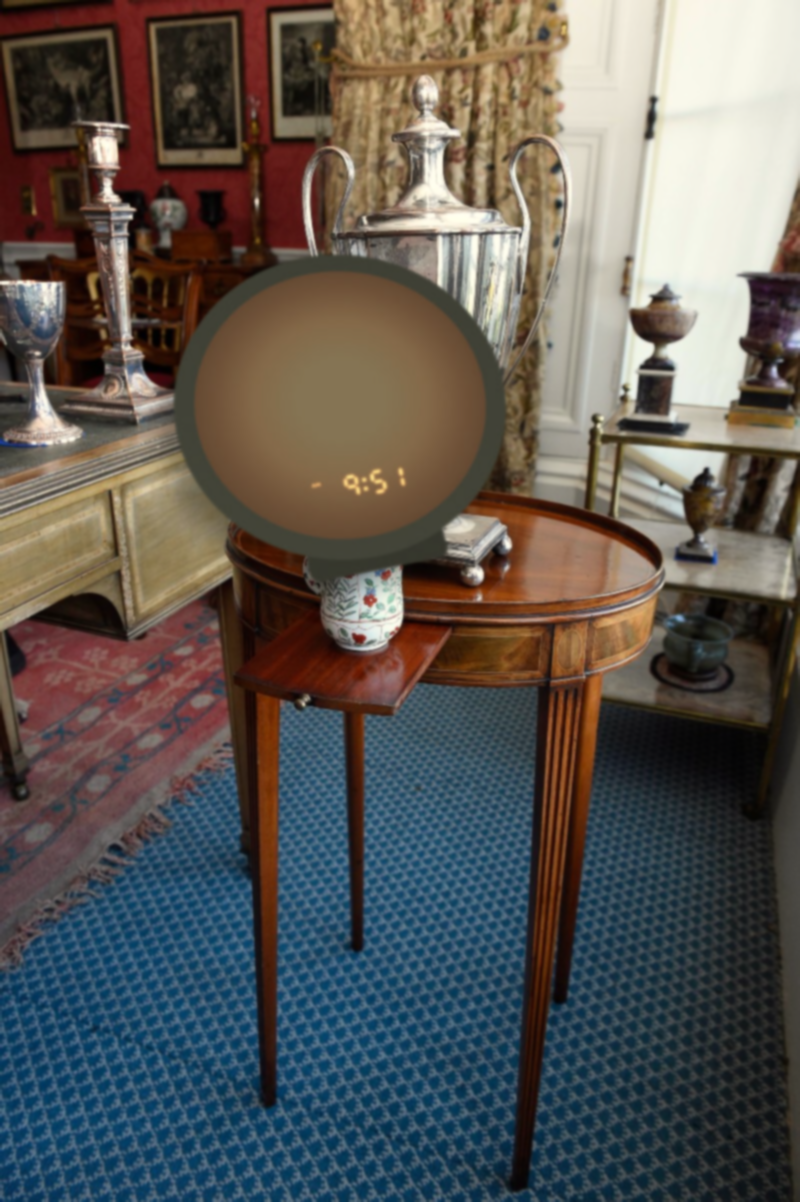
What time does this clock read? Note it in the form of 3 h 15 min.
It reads 9 h 51 min
